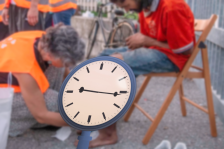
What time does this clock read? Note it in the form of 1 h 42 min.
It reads 9 h 16 min
